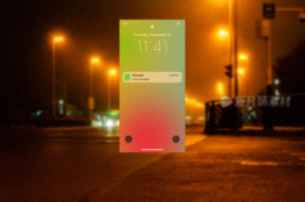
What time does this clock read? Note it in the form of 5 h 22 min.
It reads 11 h 41 min
